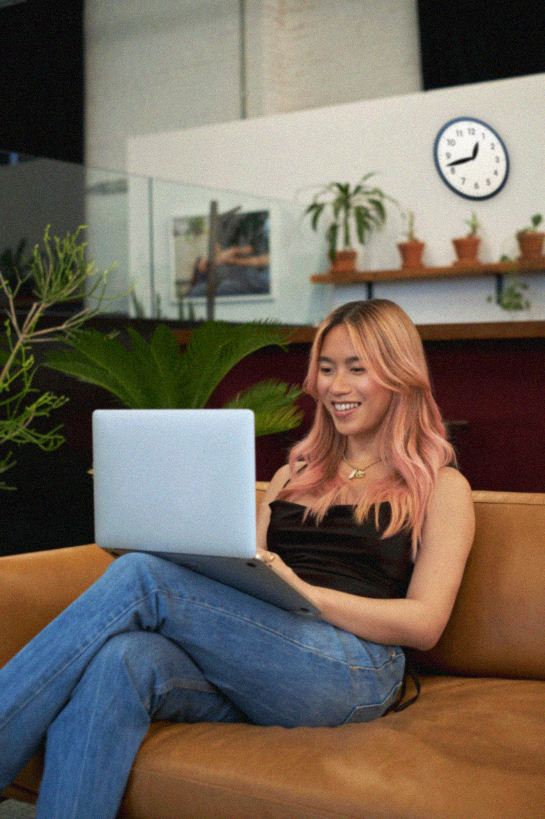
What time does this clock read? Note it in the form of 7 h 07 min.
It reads 12 h 42 min
